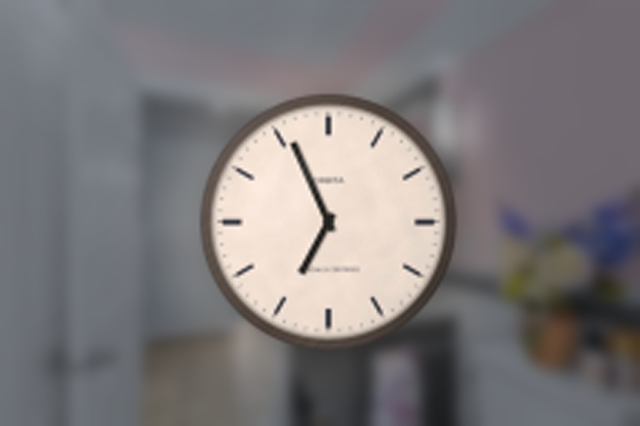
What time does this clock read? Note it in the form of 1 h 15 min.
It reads 6 h 56 min
